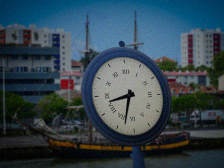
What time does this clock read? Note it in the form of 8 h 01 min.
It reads 8 h 33 min
